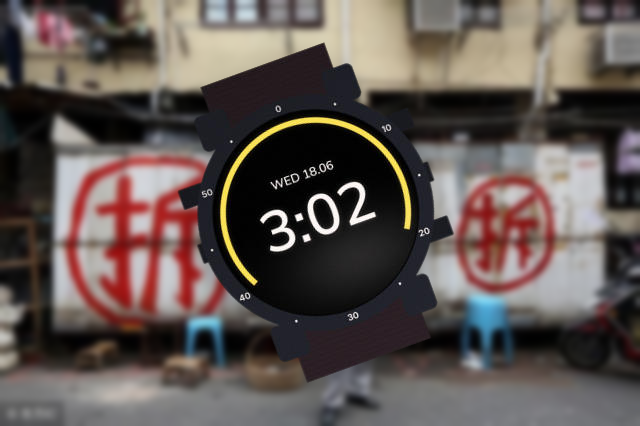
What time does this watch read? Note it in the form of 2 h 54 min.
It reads 3 h 02 min
